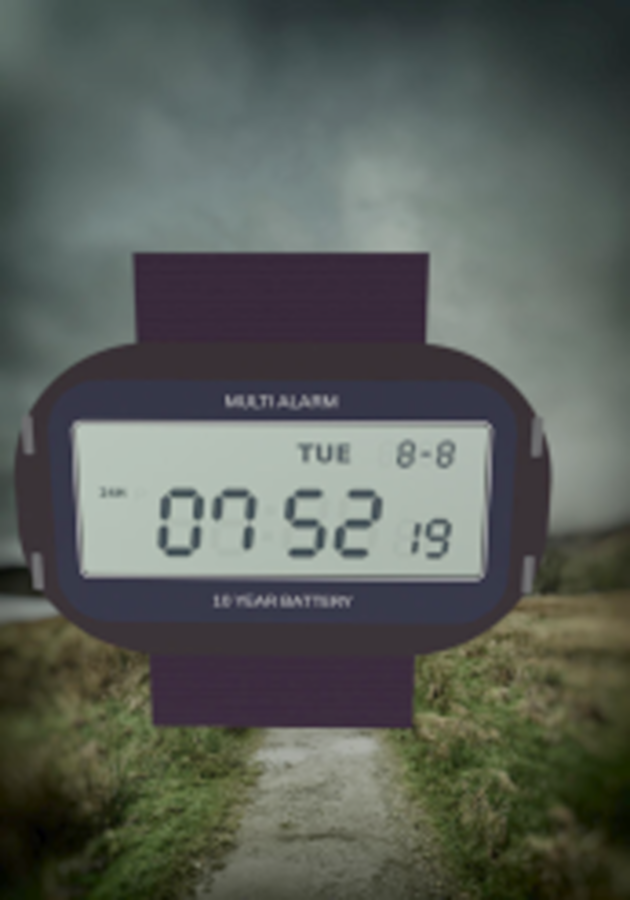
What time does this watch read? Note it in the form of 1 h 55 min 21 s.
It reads 7 h 52 min 19 s
